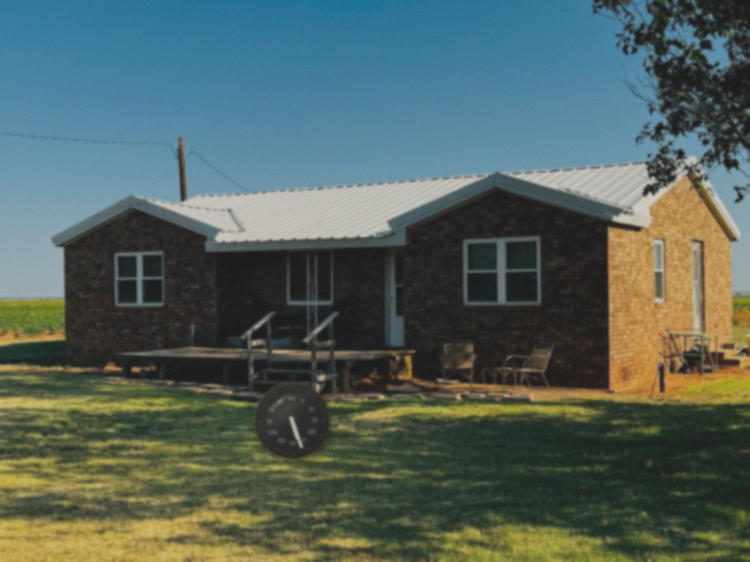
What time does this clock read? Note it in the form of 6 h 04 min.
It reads 5 h 27 min
